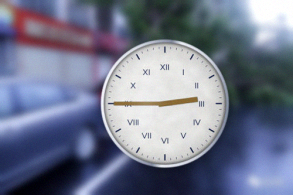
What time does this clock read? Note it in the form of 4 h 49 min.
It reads 2 h 45 min
